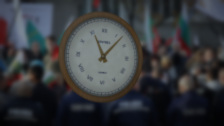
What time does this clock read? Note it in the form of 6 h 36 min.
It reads 11 h 07 min
